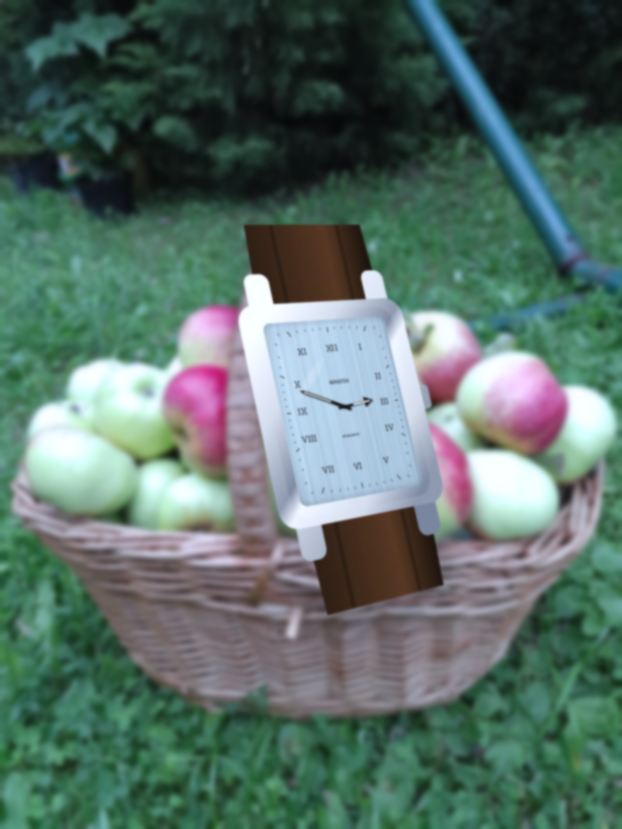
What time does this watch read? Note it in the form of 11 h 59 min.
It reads 2 h 49 min
